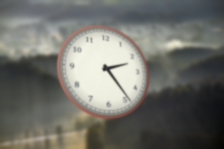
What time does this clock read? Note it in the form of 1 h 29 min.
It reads 2 h 24 min
